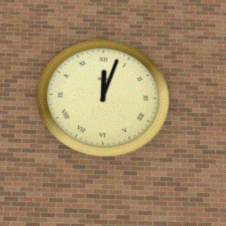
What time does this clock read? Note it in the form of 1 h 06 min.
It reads 12 h 03 min
